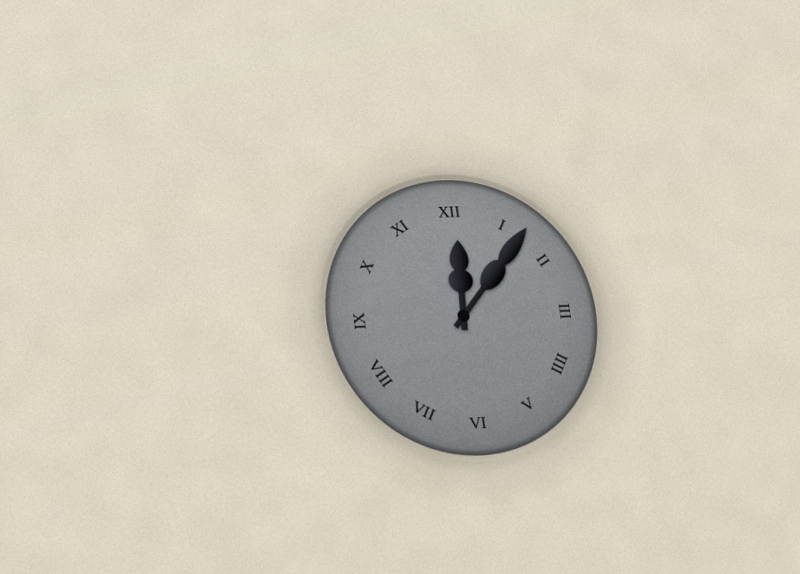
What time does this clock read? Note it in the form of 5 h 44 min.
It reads 12 h 07 min
